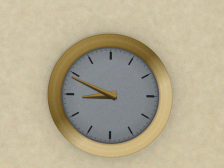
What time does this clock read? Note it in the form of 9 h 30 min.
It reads 8 h 49 min
